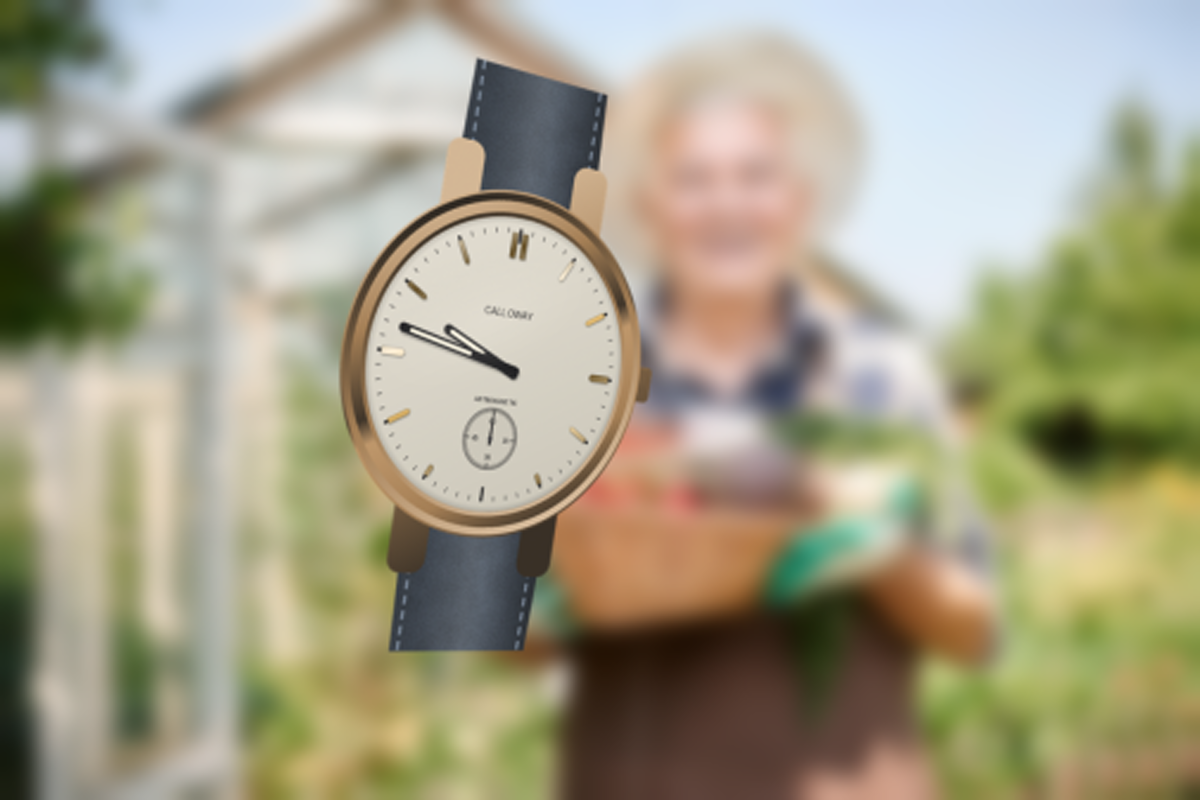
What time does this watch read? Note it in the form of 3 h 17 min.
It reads 9 h 47 min
